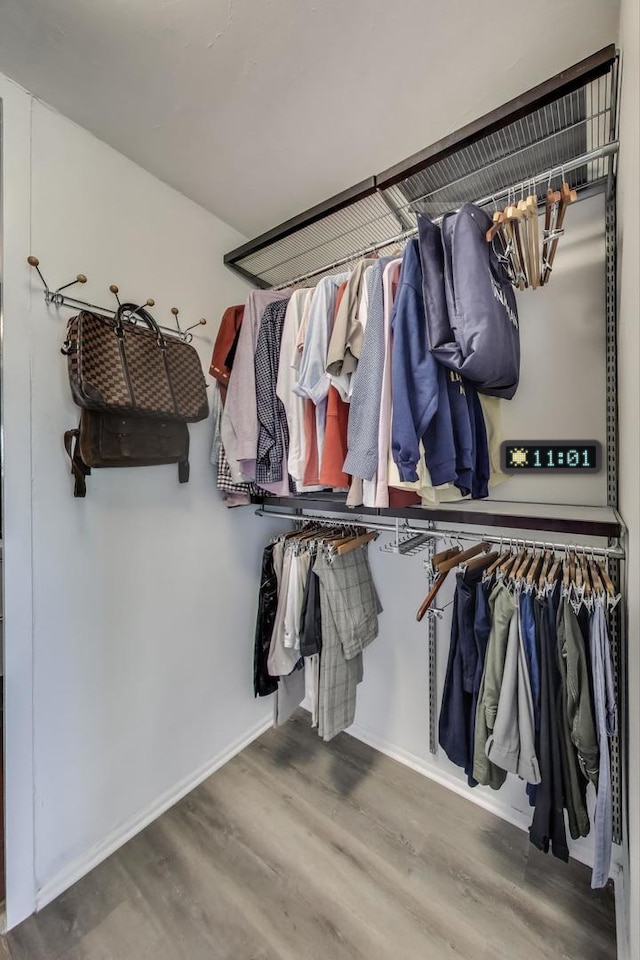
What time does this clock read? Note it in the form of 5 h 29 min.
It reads 11 h 01 min
